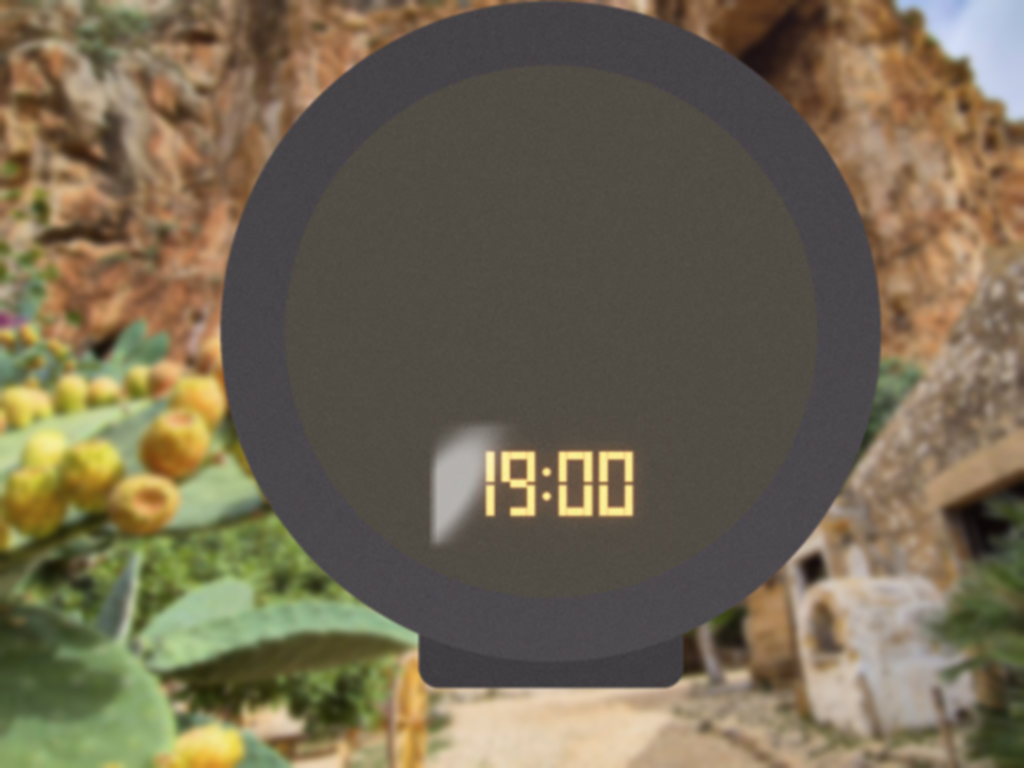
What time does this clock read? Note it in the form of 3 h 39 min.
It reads 19 h 00 min
